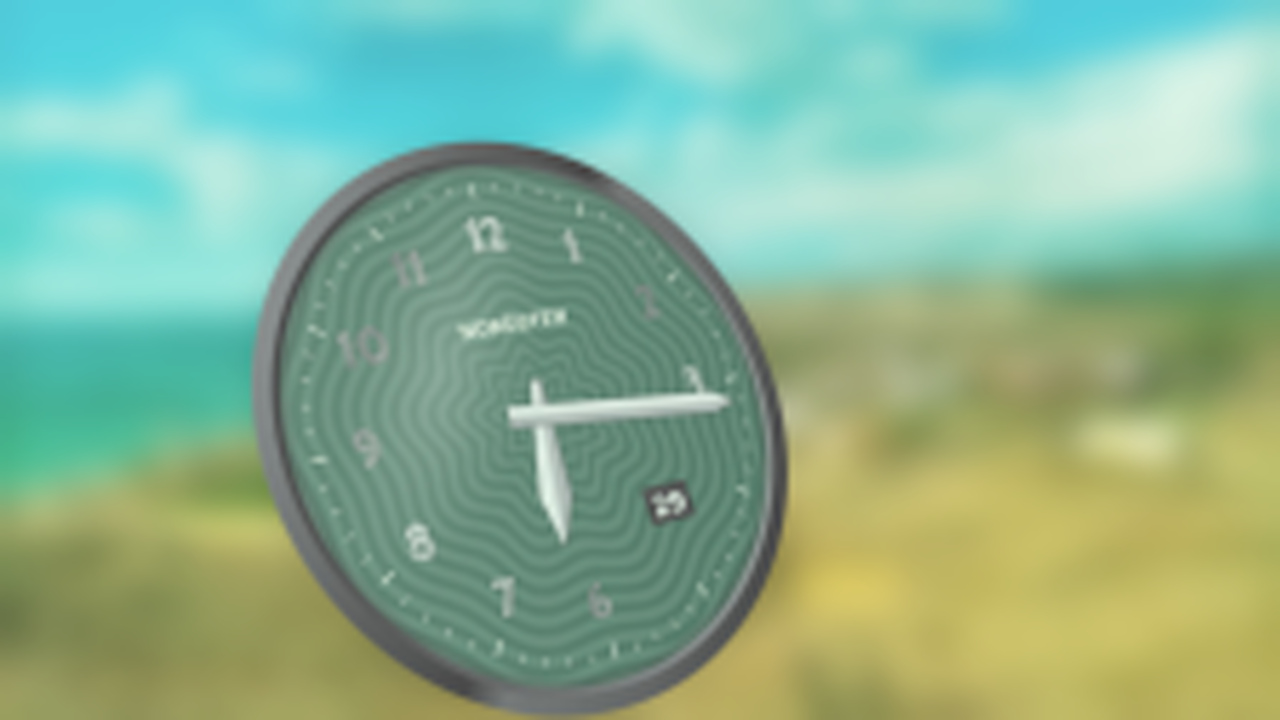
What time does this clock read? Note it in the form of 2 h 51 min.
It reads 6 h 16 min
